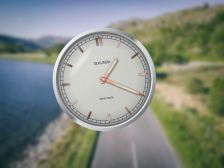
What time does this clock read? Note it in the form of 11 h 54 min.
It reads 1 h 20 min
